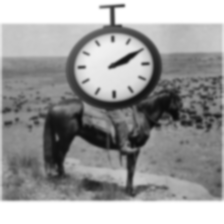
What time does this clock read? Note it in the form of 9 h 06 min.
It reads 2 h 10 min
